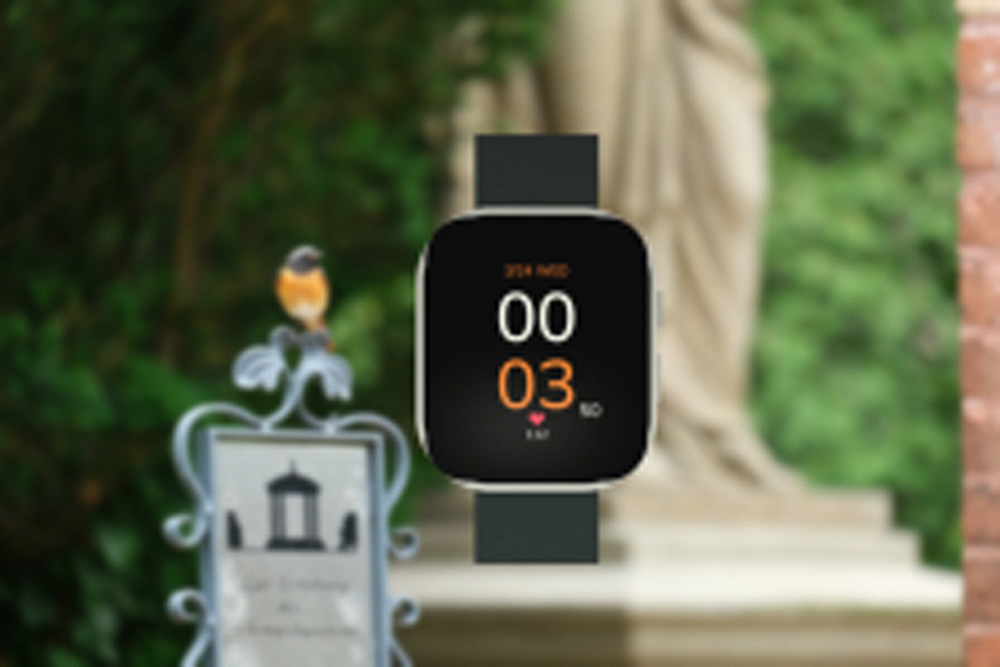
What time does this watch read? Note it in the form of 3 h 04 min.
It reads 0 h 03 min
